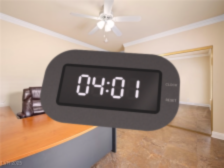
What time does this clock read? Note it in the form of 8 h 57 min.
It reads 4 h 01 min
